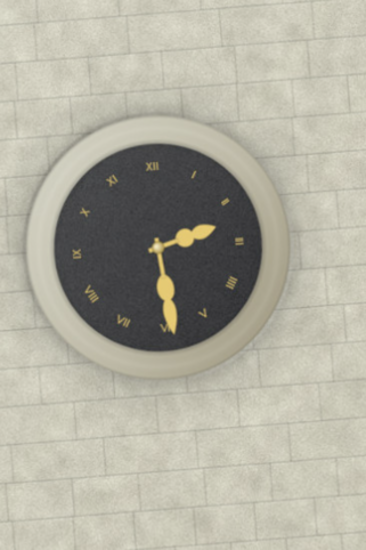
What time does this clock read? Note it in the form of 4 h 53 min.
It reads 2 h 29 min
